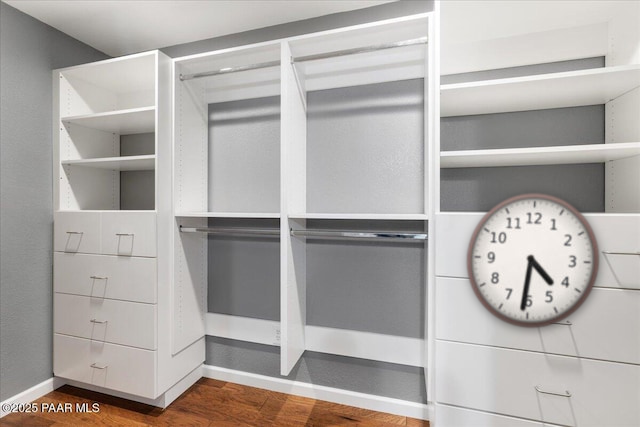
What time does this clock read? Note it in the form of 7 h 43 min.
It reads 4 h 31 min
